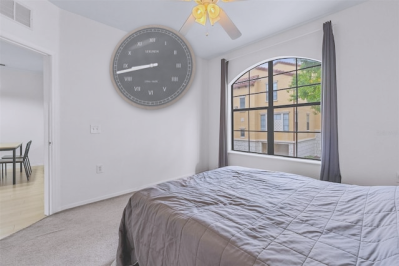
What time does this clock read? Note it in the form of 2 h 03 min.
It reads 8 h 43 min
